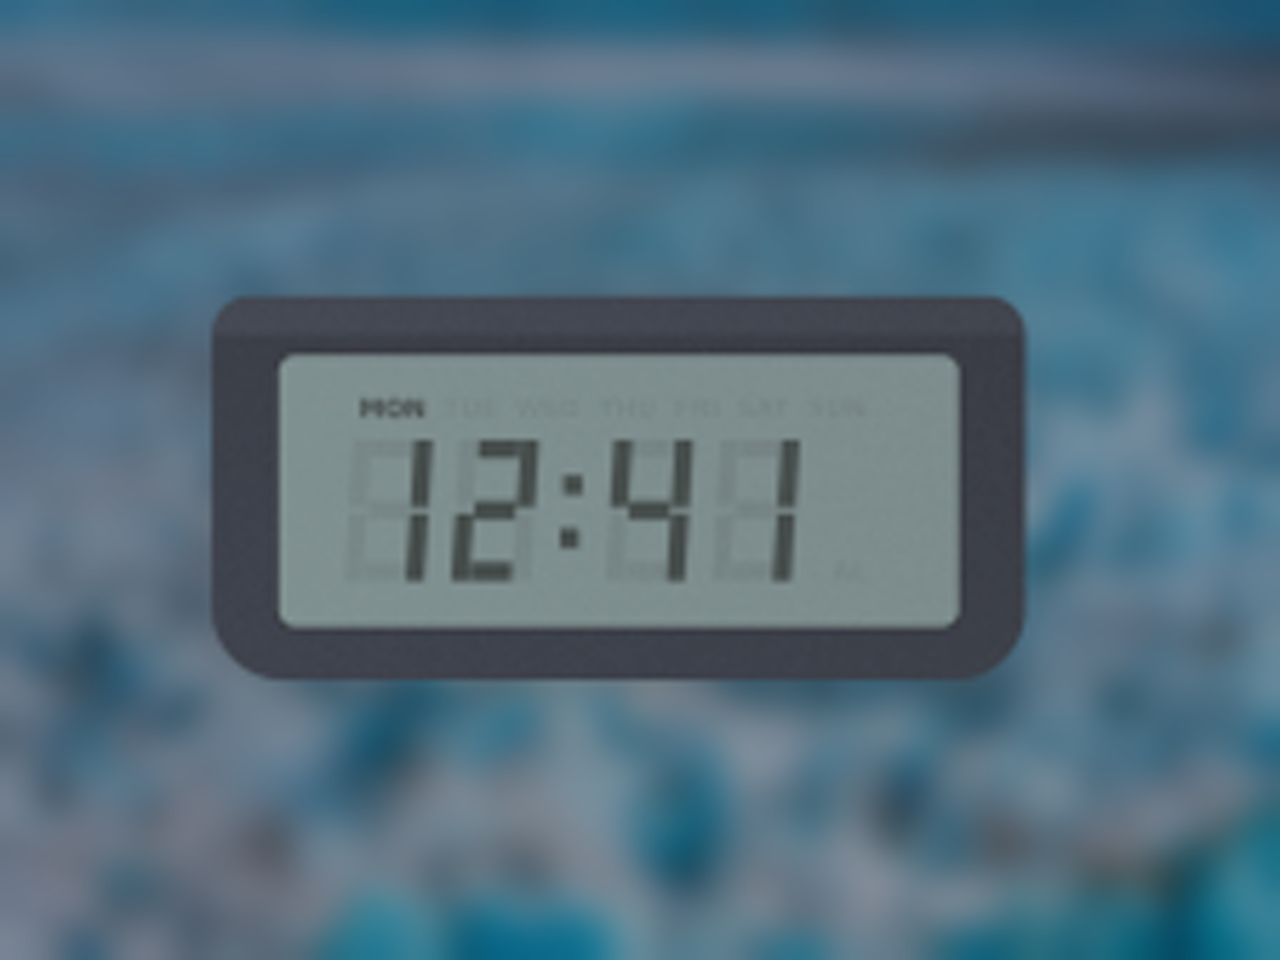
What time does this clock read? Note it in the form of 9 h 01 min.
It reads 12 h 41 min
